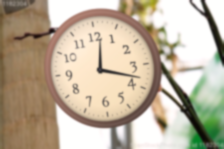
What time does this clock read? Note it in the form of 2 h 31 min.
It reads 12 h 18 min
